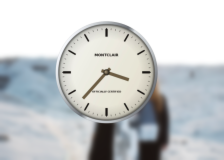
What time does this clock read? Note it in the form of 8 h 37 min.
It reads 3 h 37 min
